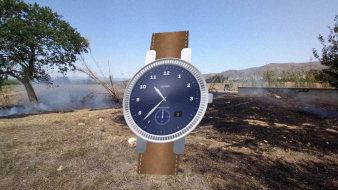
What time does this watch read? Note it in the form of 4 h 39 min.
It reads 10 h 37 min
